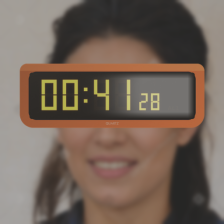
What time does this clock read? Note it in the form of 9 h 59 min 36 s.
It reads 0 h 41 min 28 s
